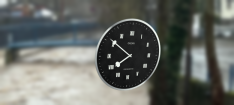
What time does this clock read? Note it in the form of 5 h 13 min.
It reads 7 h 51 min
